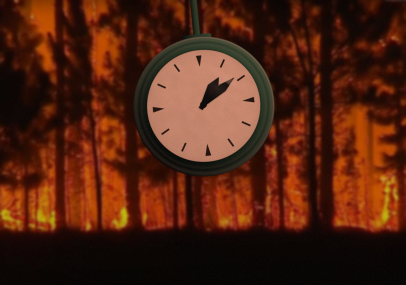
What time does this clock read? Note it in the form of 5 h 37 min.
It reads 1 h 09 min
